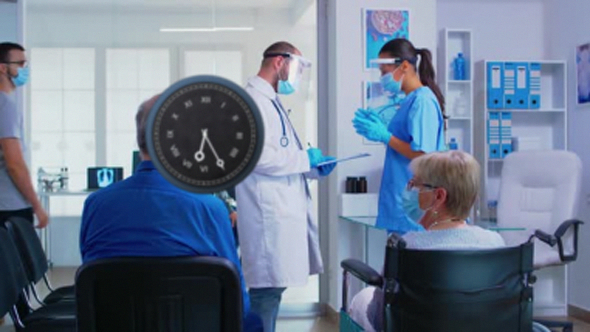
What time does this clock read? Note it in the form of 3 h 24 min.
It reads 6 h 25 min
